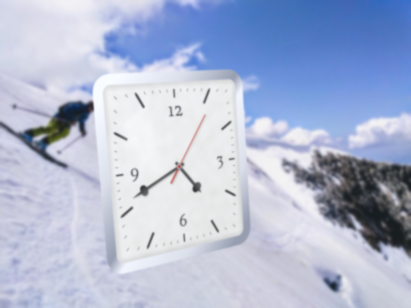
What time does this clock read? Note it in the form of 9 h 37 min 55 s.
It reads 4 h 41 min 06 s
